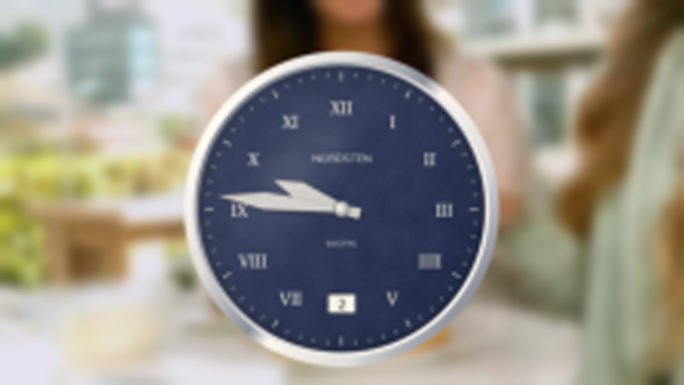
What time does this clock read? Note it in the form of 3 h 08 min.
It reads 9 h 46 min
